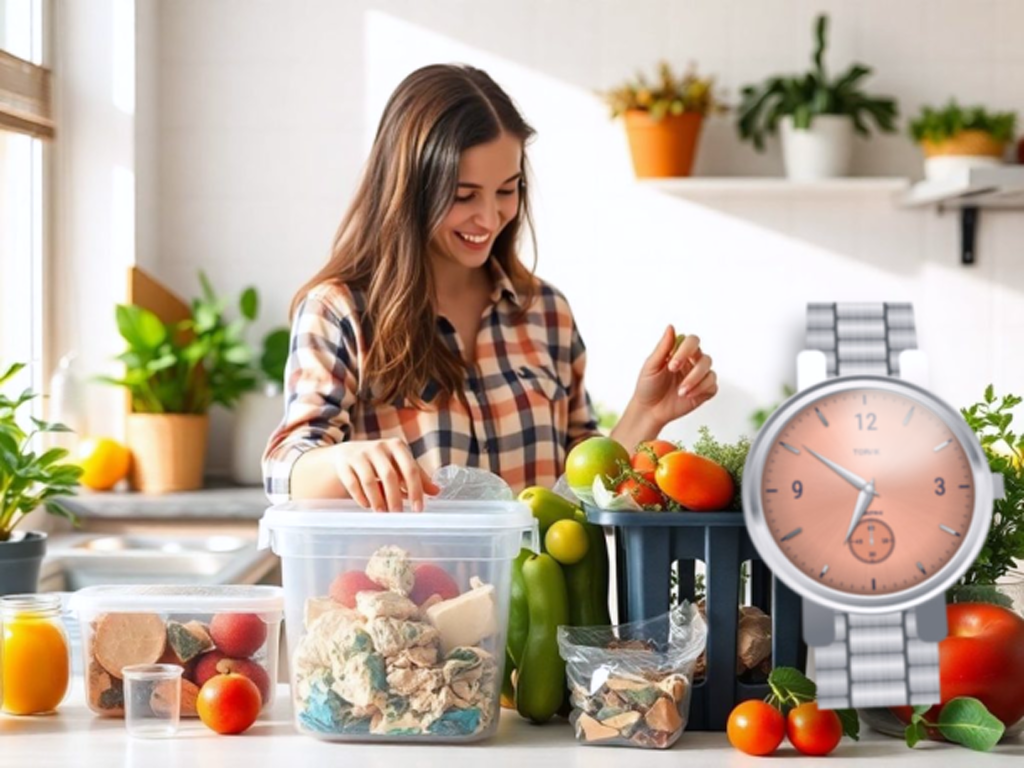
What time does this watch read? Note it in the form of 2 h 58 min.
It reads 6 h 51 min
